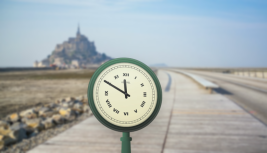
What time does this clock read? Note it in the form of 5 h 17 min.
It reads 11 h 50 min
